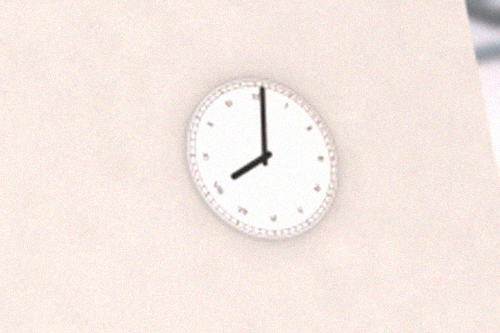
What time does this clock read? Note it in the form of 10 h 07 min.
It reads 8 h 01 min
